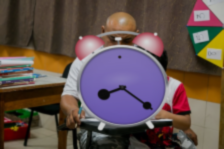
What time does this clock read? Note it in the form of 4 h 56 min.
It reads 8 h 22 min
